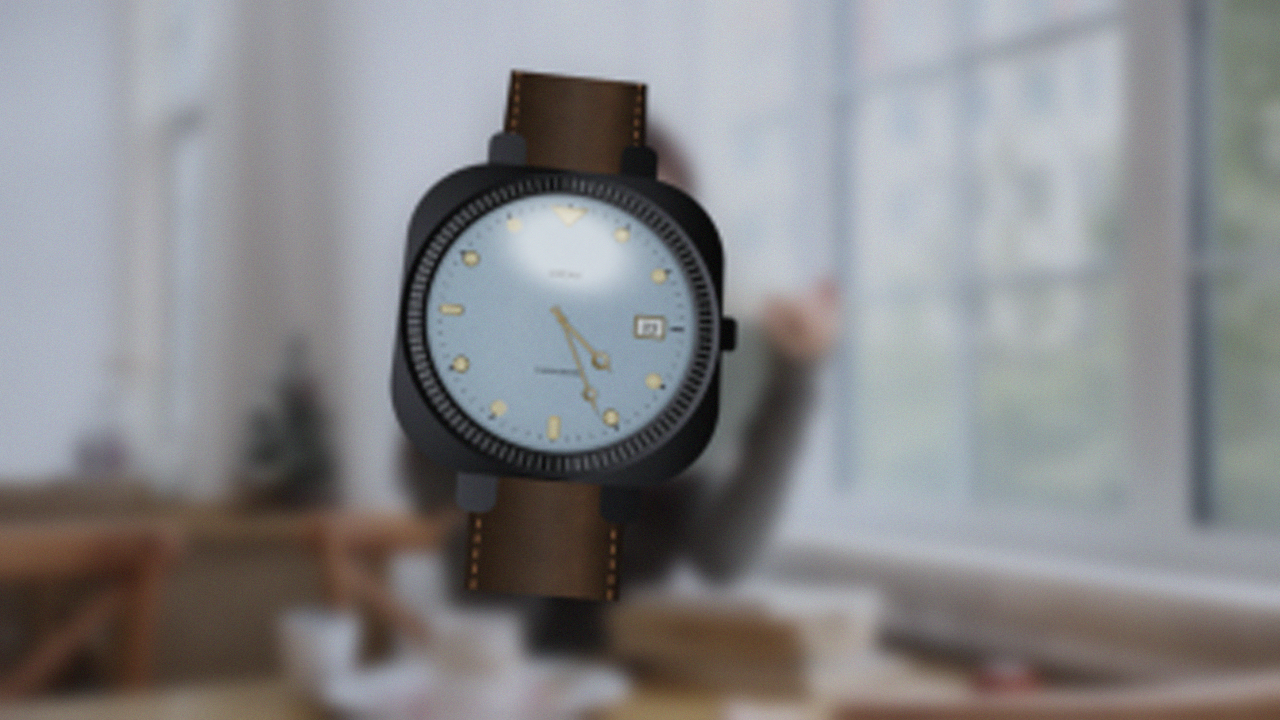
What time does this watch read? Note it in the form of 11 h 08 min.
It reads 4 h 26 min
